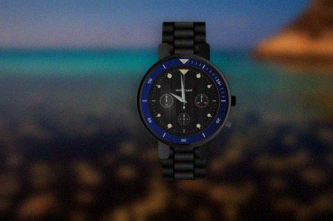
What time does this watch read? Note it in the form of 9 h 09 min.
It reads 9 h 59 min
